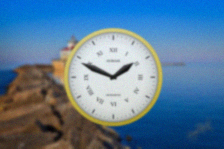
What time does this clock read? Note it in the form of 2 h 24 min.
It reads 1 h 49 min
